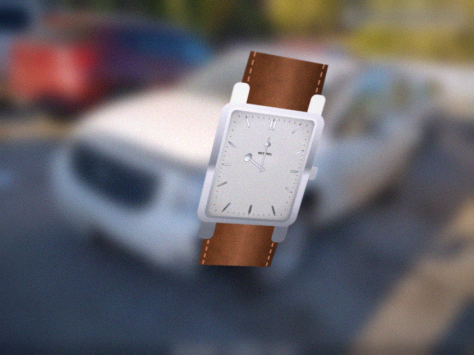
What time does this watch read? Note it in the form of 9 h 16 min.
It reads 10 h 00 min
